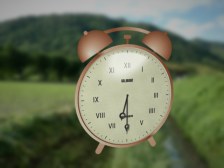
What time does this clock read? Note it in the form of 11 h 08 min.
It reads 6 h 30 min
